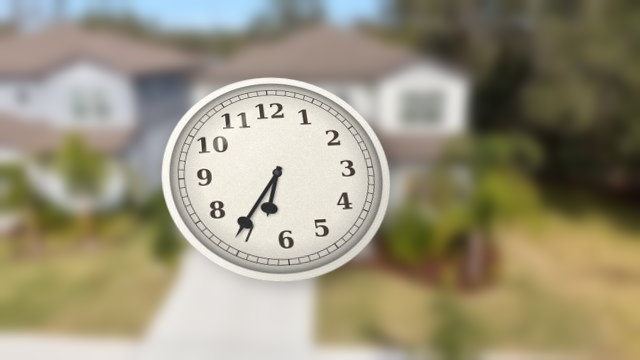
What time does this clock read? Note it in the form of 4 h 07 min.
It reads 6 h 36 min
